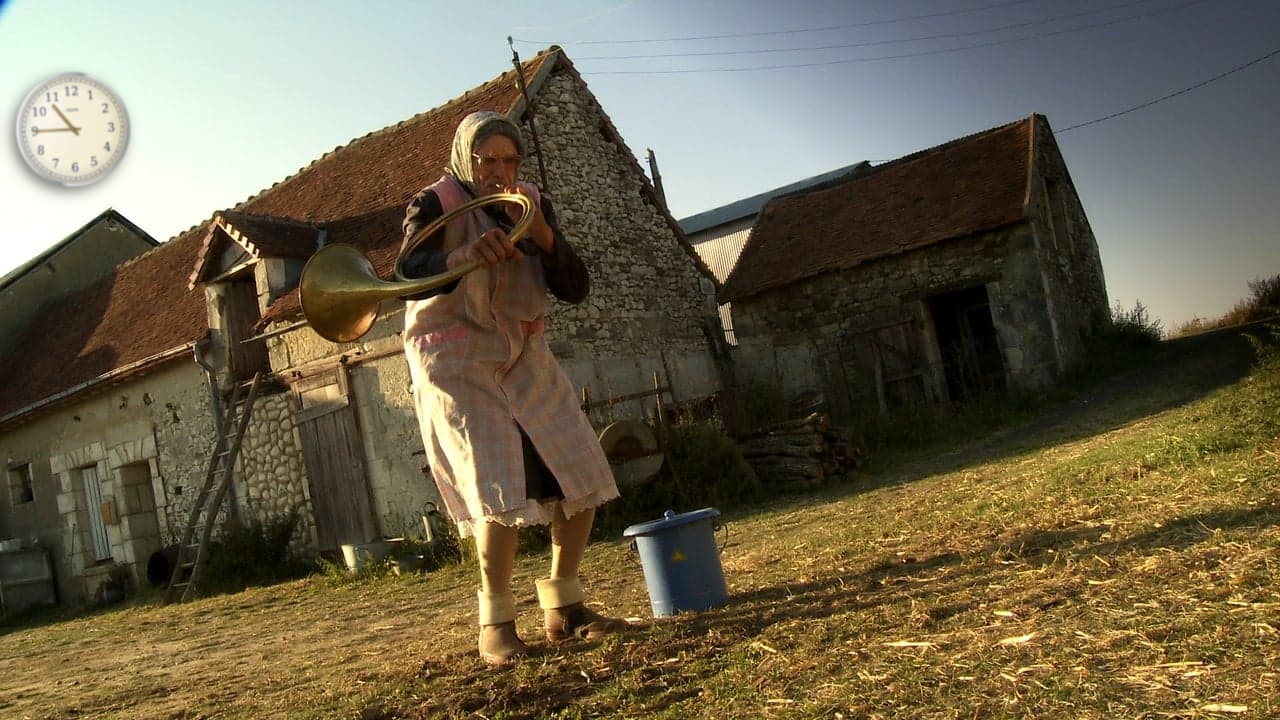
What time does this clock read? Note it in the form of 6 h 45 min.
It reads 10 h 45 min
